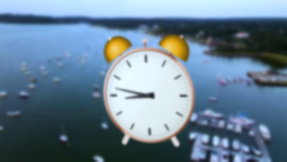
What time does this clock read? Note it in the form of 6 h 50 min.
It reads 8 h 47 min
